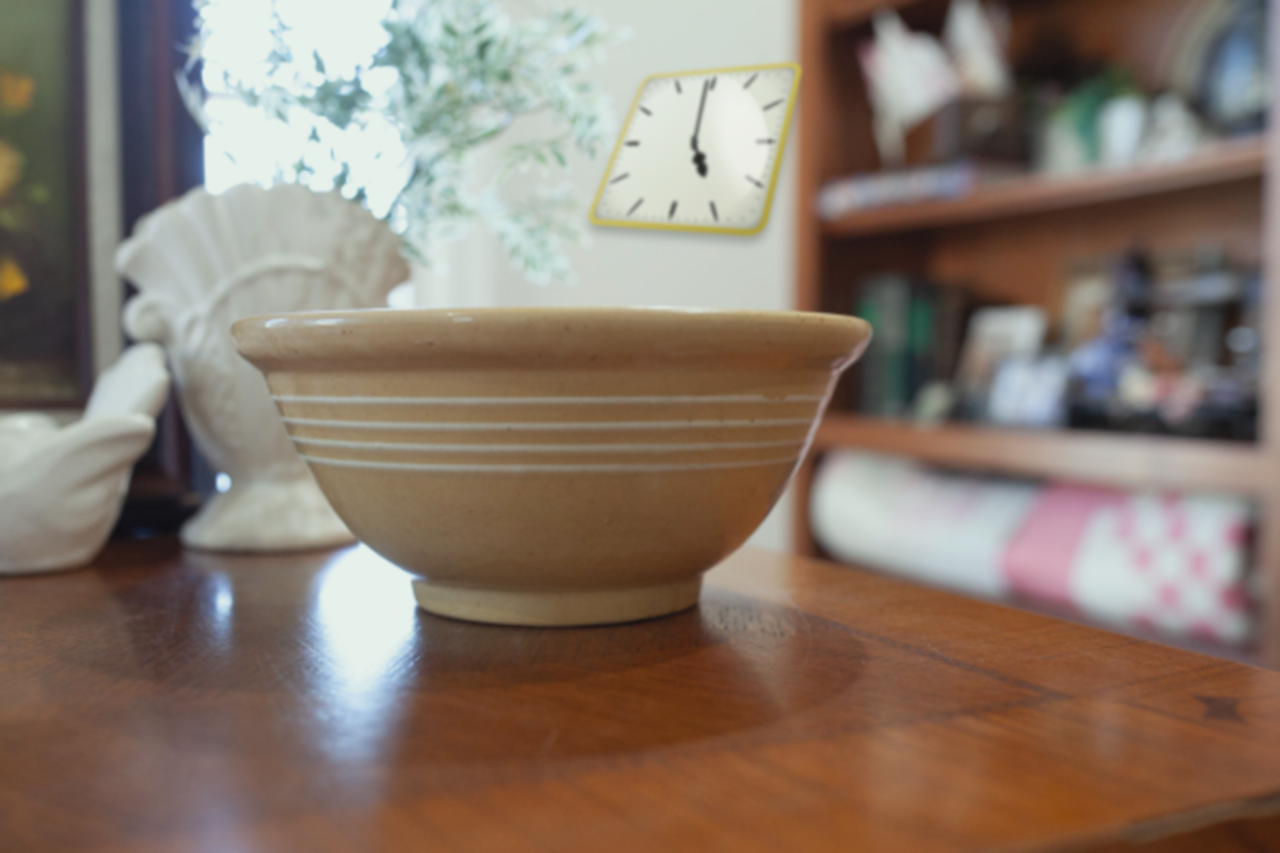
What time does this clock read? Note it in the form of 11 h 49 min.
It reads 4 h 59 min
